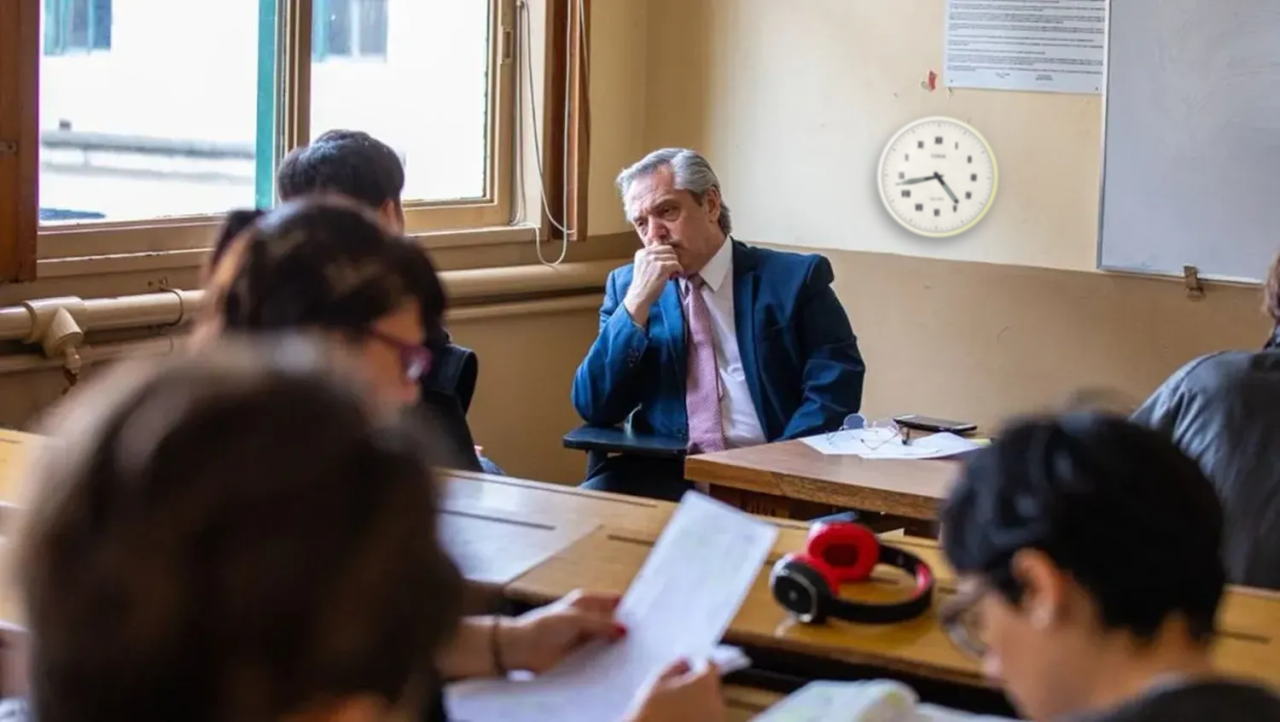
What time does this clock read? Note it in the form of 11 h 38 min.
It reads 4 h 43 min
